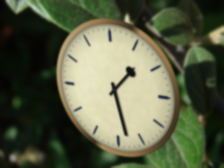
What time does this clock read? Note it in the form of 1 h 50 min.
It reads 1 h 28 min
